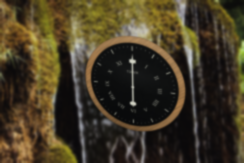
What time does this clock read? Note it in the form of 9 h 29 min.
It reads 6 h 00 min
